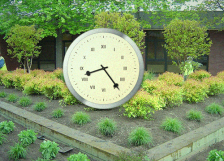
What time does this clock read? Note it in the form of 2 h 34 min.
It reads 8 h 24 min
